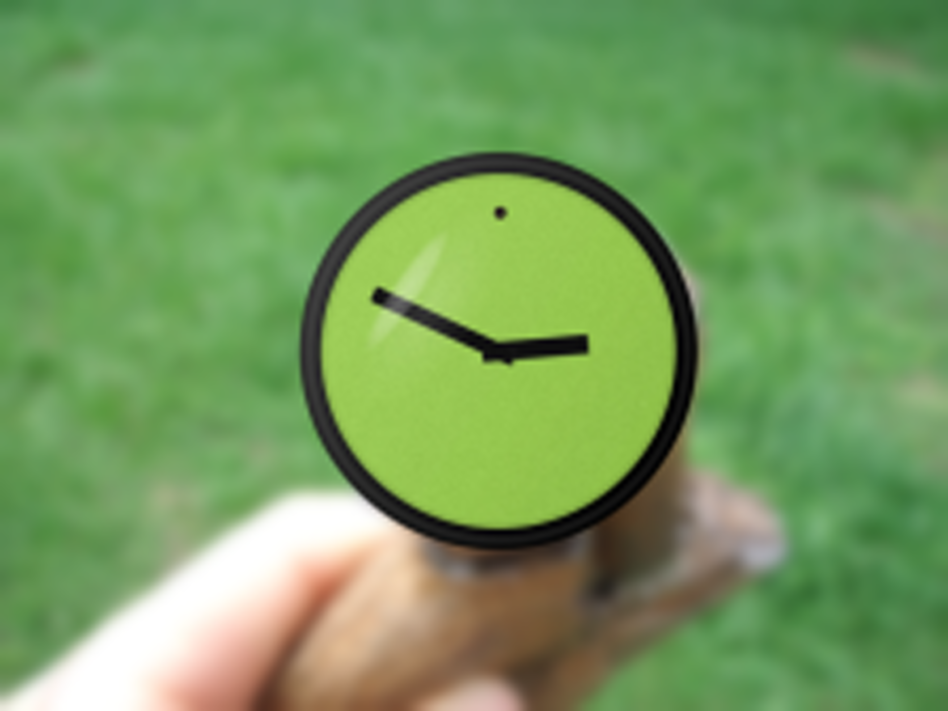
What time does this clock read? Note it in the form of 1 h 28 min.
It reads 2 h 49 min
